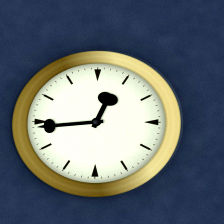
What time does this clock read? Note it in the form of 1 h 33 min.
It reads 12 h 44 min
